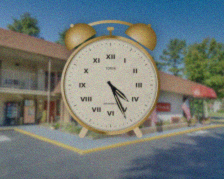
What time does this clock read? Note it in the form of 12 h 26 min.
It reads 4 h 26 min
